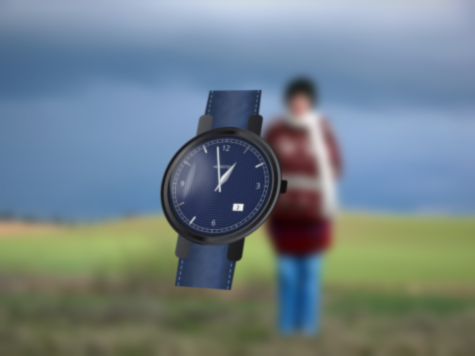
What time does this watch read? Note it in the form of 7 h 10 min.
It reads 12 h 58 min
